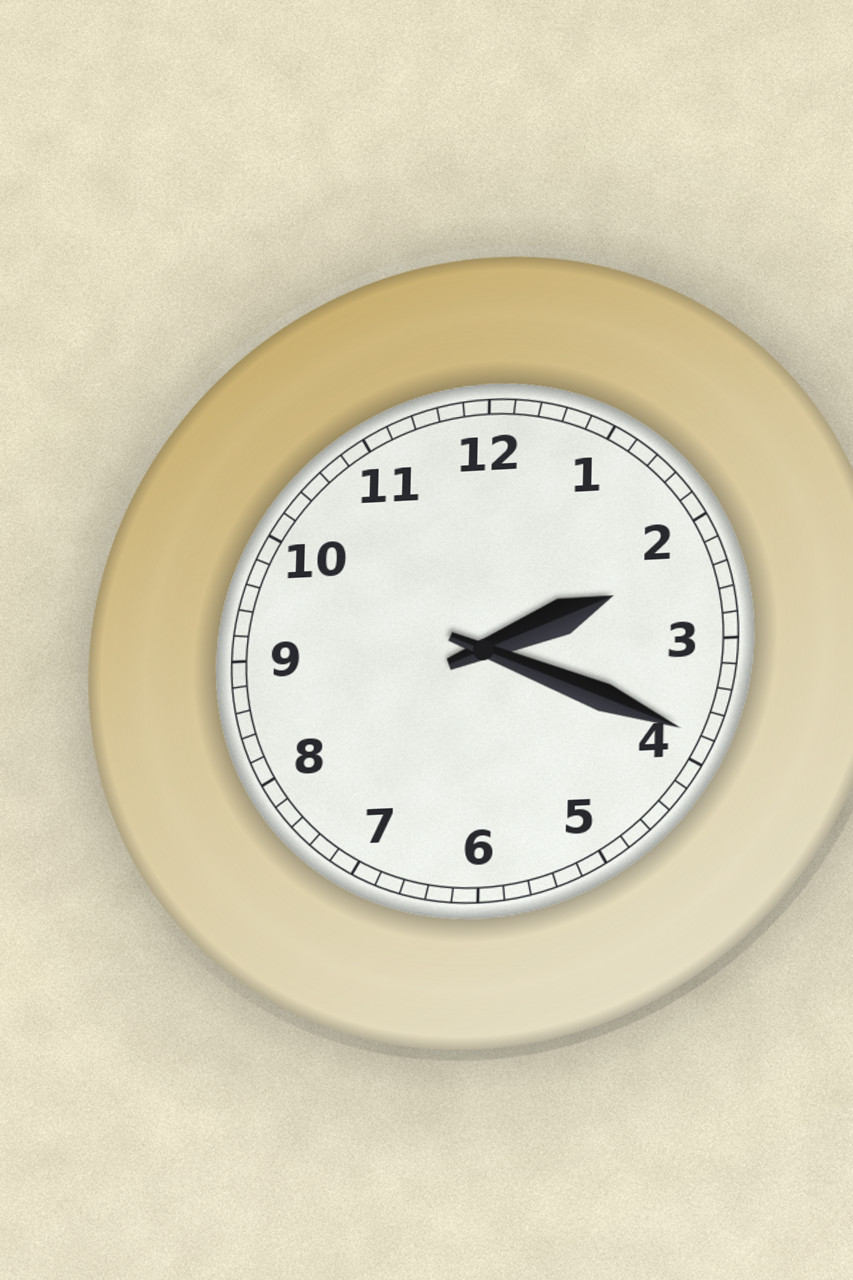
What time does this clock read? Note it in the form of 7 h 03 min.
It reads 2 h 19 min
